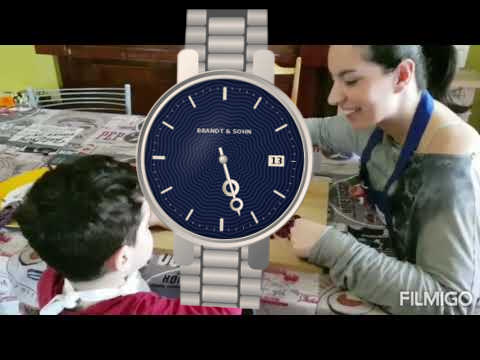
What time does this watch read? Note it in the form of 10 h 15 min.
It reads 5 h 27 min
